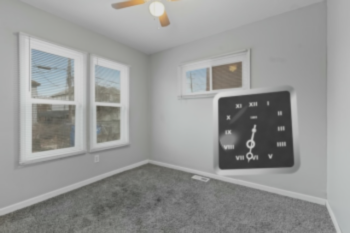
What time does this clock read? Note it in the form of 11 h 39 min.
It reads 6 h 32 min
